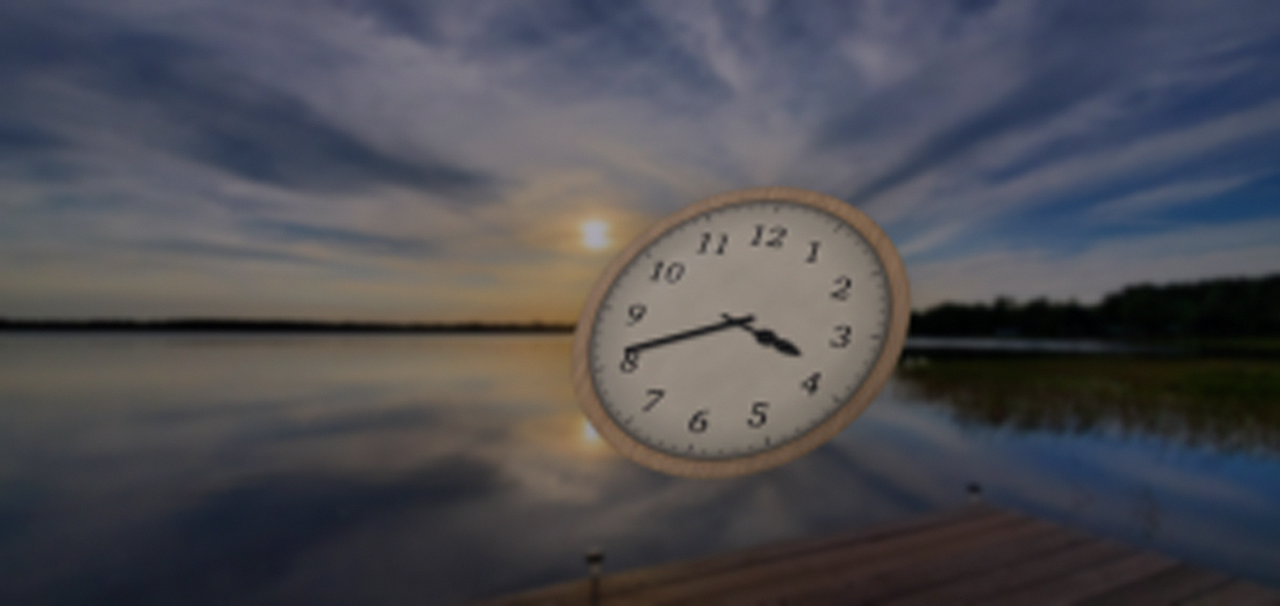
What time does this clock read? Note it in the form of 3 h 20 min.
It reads 3 h 41 min
